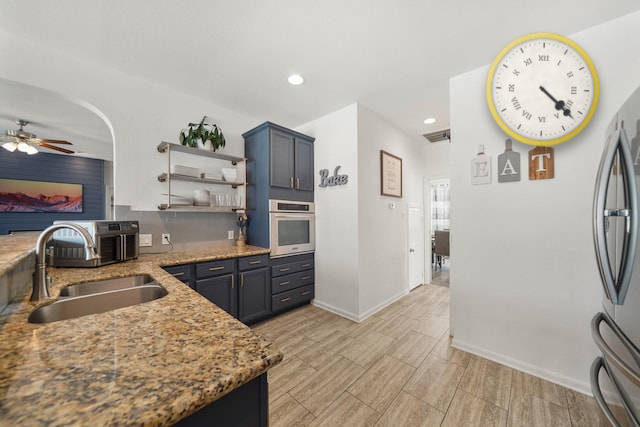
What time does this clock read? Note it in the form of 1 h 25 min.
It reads 4 h 22 min
